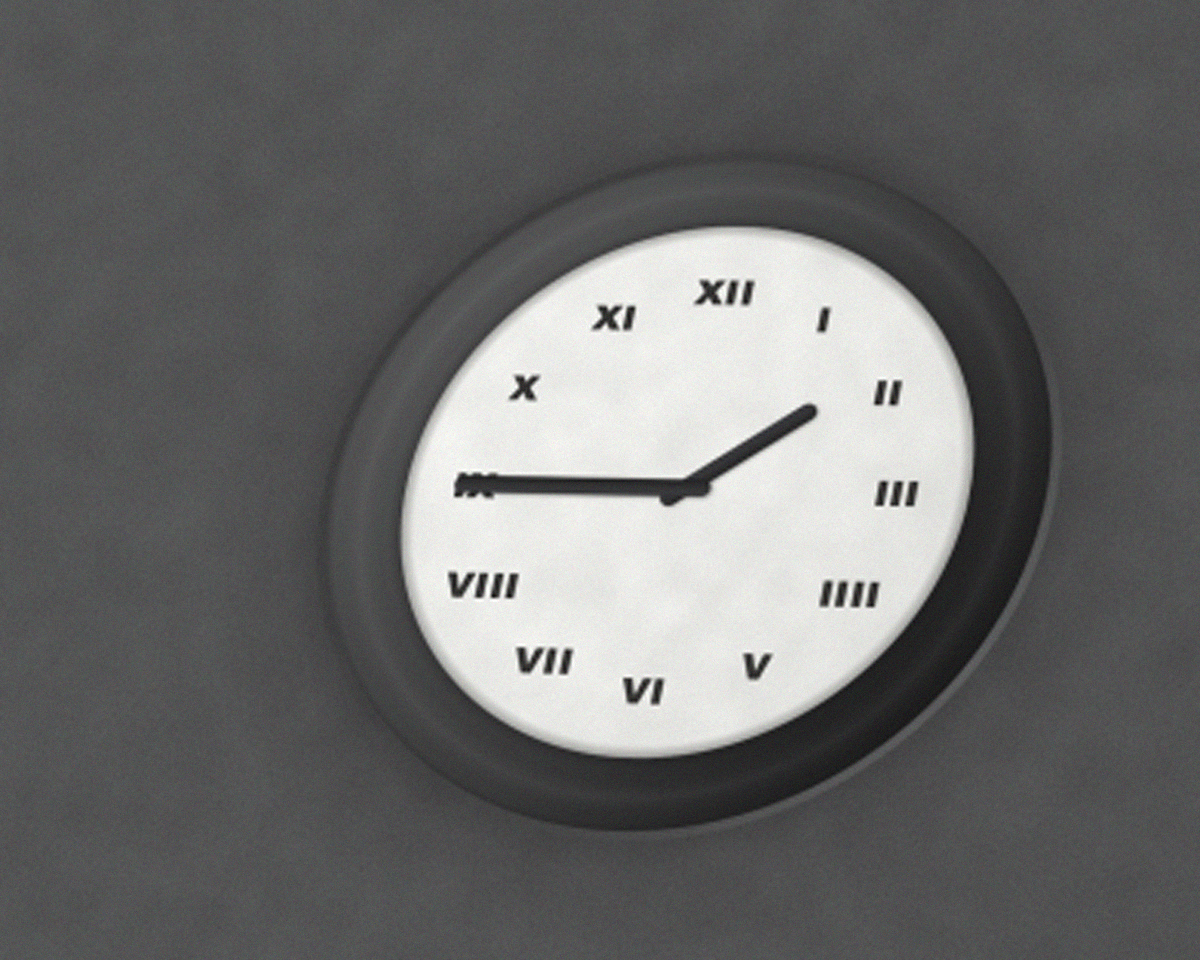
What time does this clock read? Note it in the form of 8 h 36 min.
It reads 1 h 45 min
